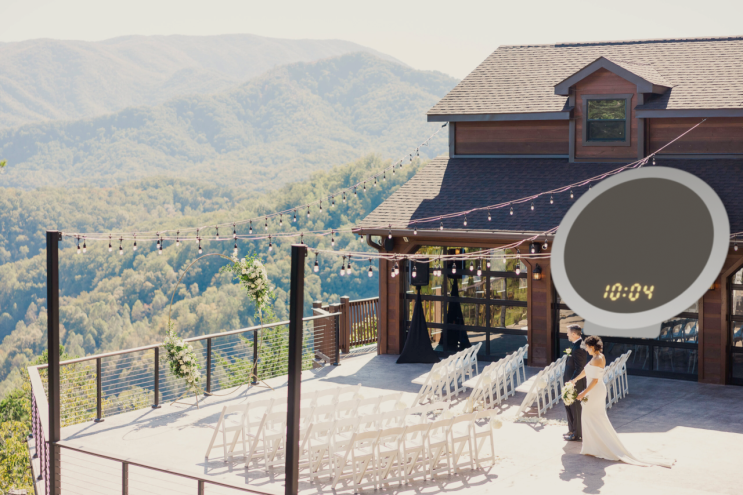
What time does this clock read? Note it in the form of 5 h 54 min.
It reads 10 h 04 min
